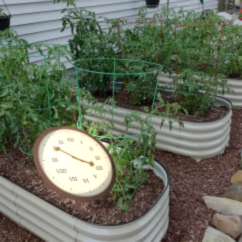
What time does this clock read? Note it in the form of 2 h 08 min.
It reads 3 h 51 min
